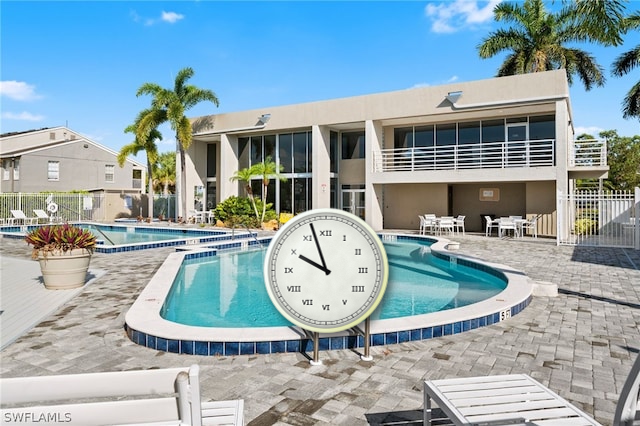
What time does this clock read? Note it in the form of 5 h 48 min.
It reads 9 h 57 min
